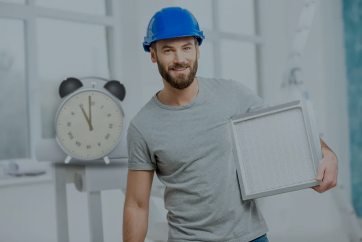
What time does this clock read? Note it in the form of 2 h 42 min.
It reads 10 h 59 min
